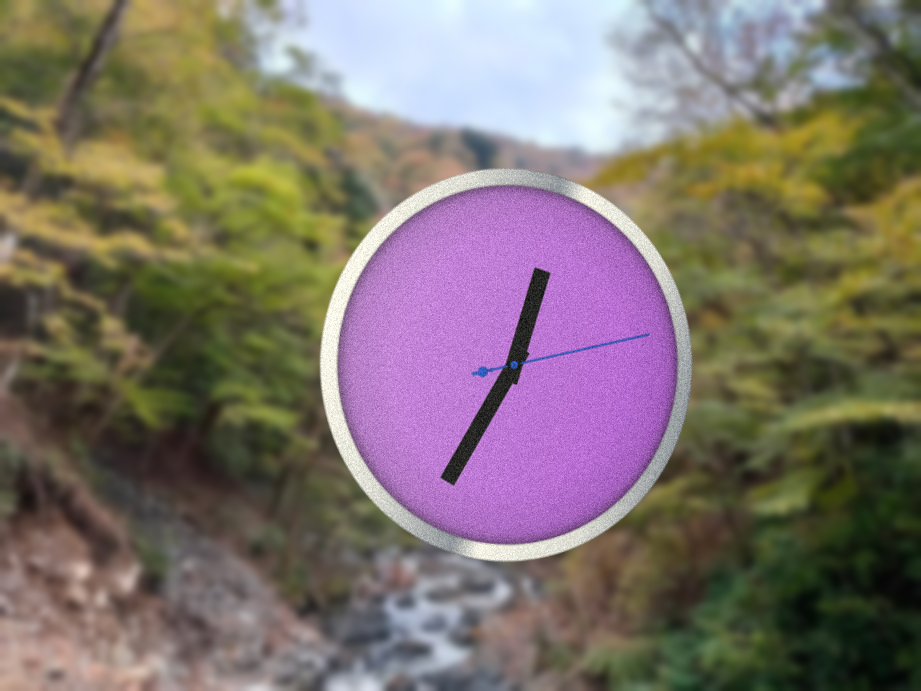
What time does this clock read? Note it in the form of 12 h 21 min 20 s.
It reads 12 h 35 min 13 s
